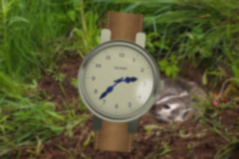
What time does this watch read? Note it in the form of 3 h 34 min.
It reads 2 h 37 min
